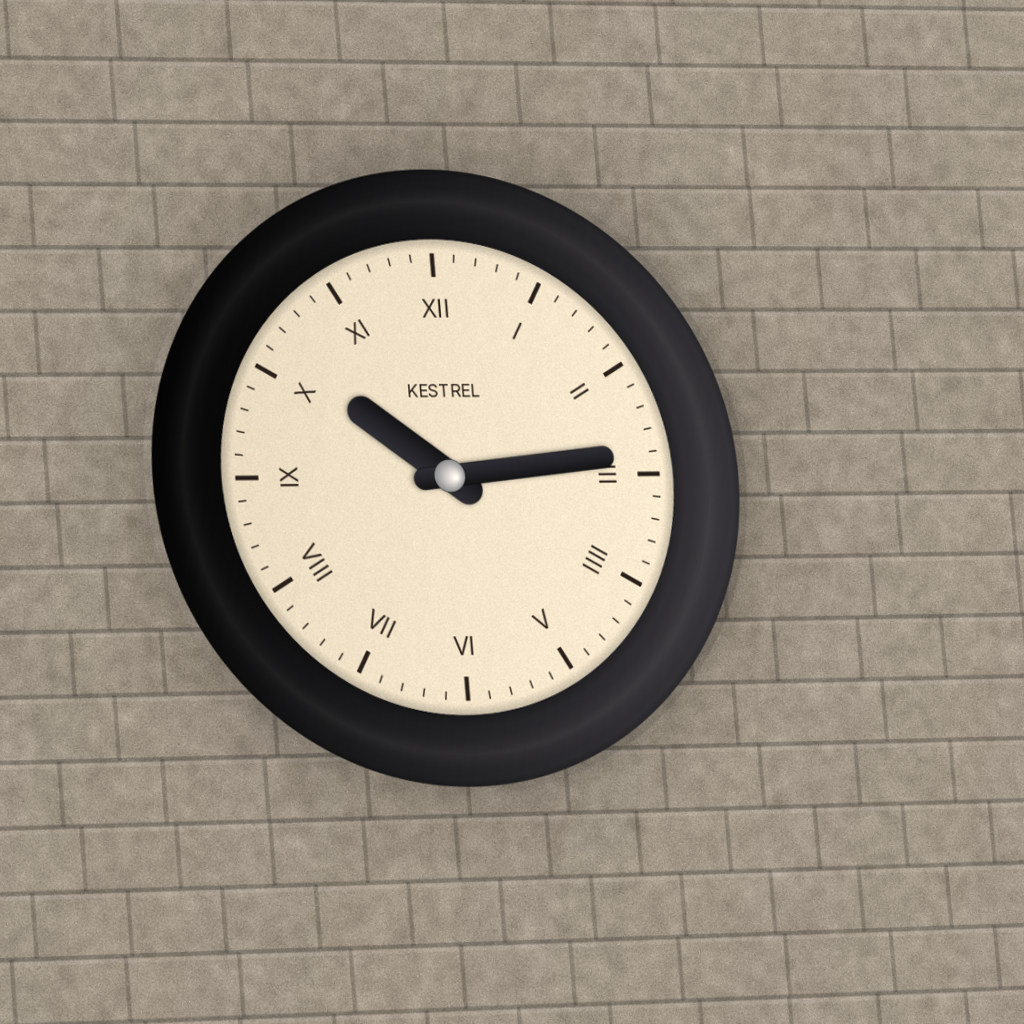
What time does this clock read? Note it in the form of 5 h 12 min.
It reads 10 h 14 min
